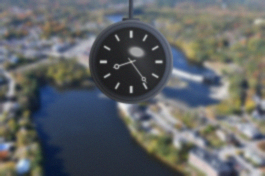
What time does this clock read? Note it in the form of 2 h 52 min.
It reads 8 h 24 min
